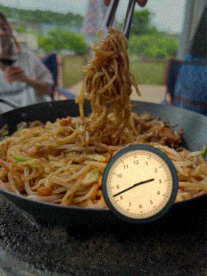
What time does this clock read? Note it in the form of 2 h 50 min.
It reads 2 h 42 min
